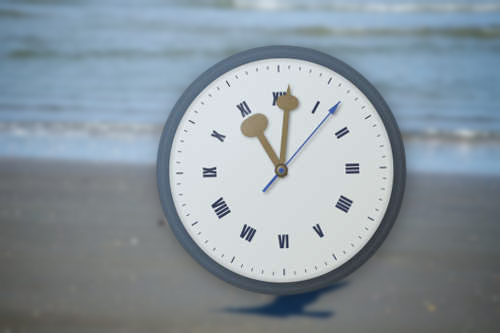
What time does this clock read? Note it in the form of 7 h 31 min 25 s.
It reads 11 h 01 min 07 s
